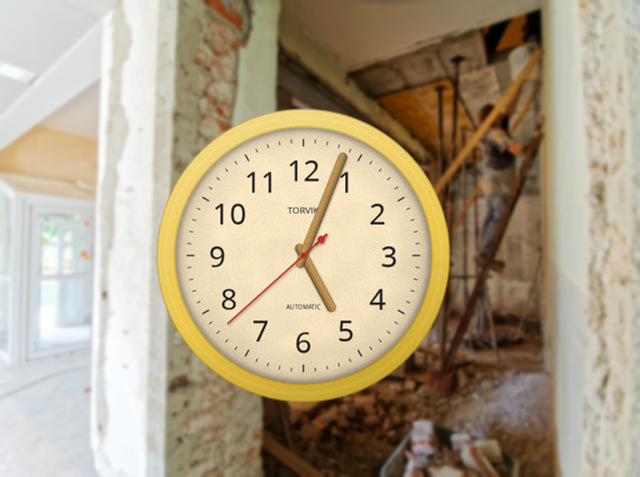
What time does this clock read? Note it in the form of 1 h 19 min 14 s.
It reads 5 h 03 min 38 s
